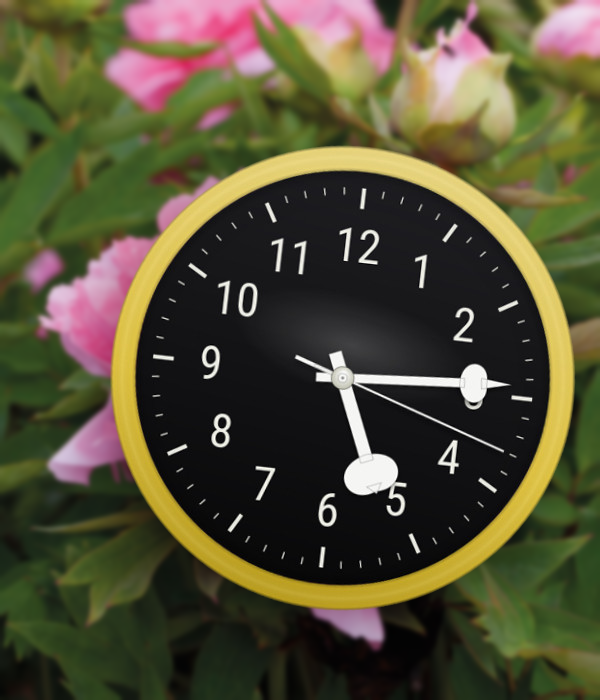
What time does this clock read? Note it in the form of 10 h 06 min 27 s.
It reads 5 h 14 min 18 s
